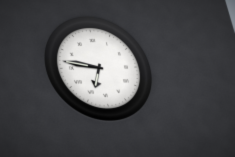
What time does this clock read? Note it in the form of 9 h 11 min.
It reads 6 h 47 min
